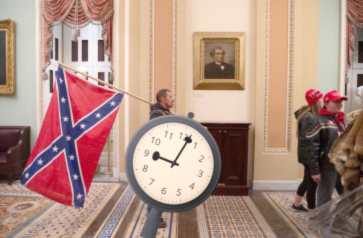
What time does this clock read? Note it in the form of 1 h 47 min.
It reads 9 h 02 min
